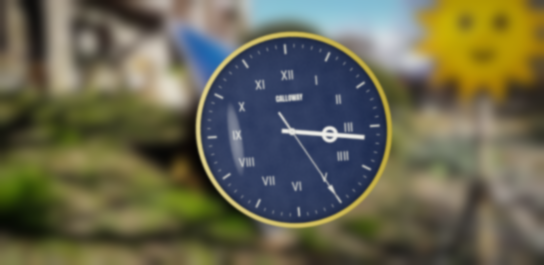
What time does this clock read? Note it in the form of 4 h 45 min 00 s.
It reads 3 h 16 min 25 s
